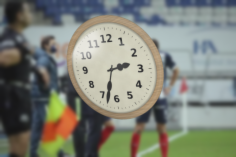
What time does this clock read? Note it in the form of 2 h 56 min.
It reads 2 h 33 min
